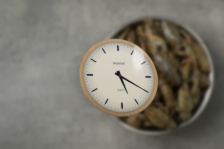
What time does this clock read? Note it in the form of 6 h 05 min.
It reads 5 h 20 min
